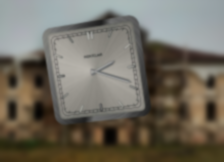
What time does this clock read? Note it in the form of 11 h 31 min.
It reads 2 h 19 min
